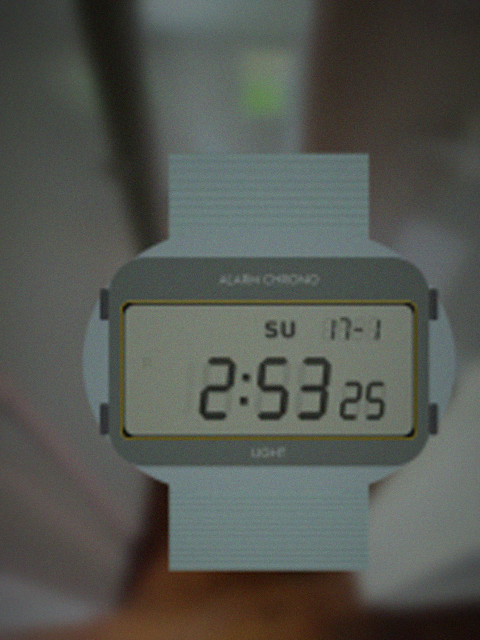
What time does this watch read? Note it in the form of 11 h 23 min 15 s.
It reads 2 h 53 min 25 s
